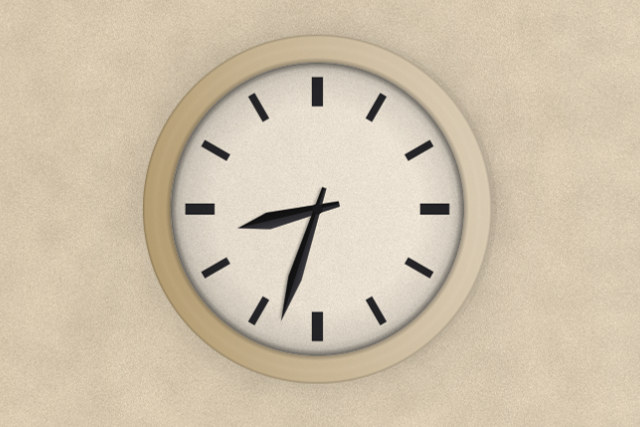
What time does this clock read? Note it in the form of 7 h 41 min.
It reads 8 h 33 min
